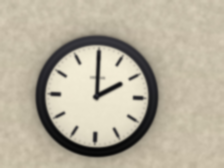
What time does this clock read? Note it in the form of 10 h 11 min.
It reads 2 h 00 min
